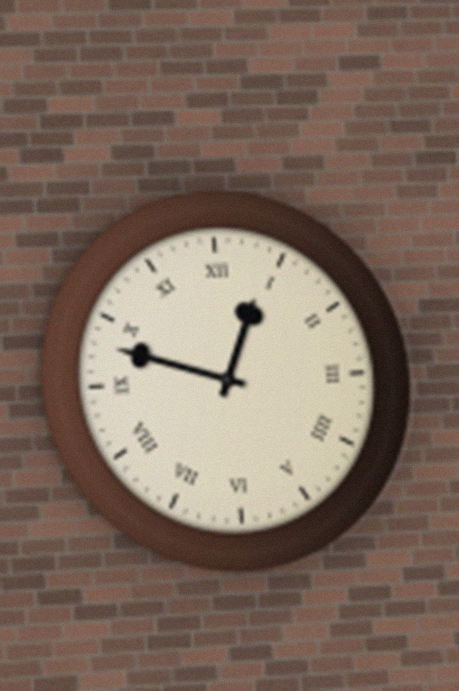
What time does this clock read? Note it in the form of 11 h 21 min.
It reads 12 h 48 min
